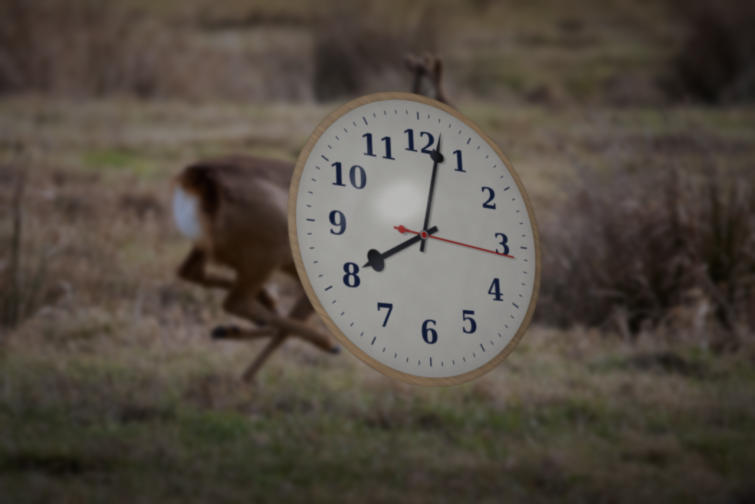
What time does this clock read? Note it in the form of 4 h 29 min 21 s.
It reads 8 h 02 min 16 s
